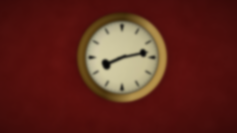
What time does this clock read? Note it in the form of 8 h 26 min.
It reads 8 h 13 min
